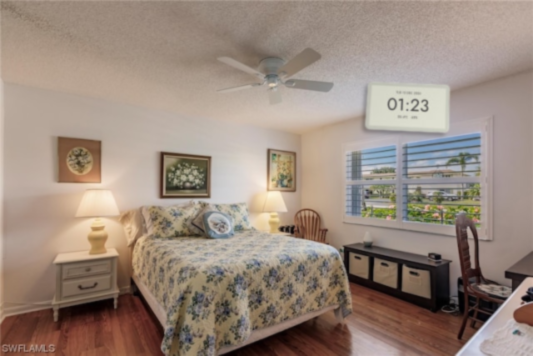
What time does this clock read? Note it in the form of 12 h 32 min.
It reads 1 h 23 min
